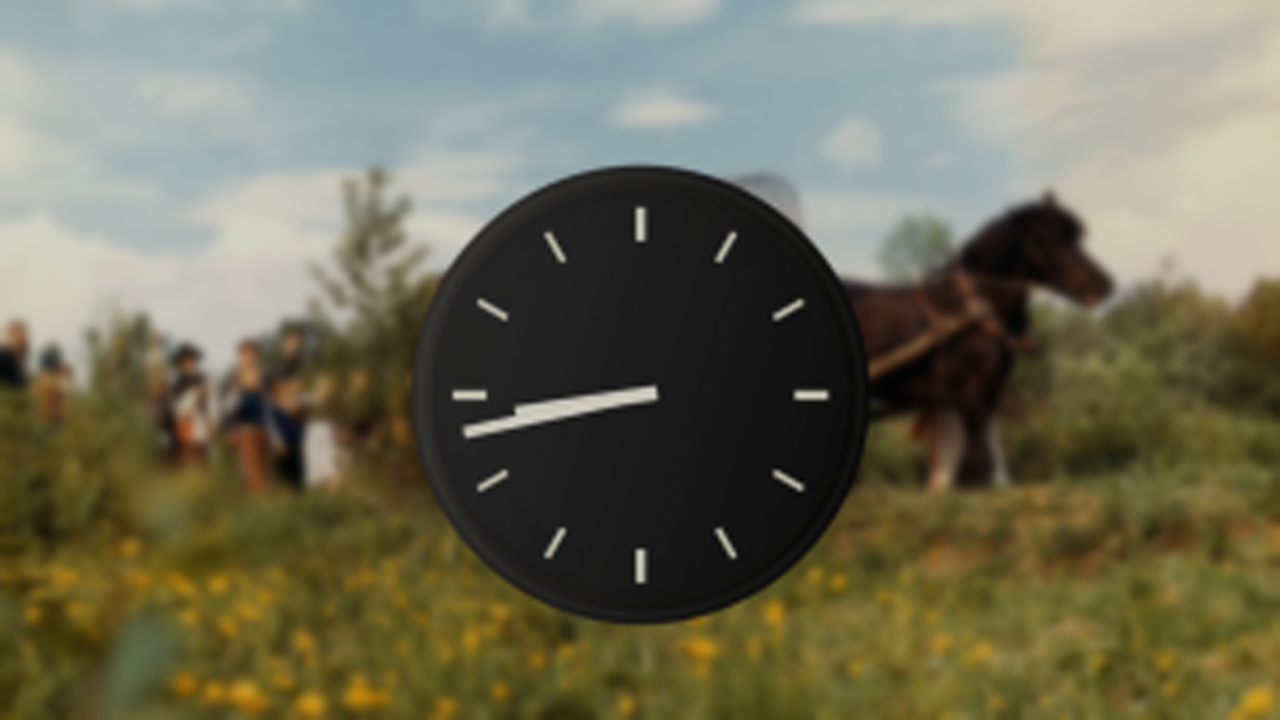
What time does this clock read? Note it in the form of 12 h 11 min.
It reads 8 h 43 min
